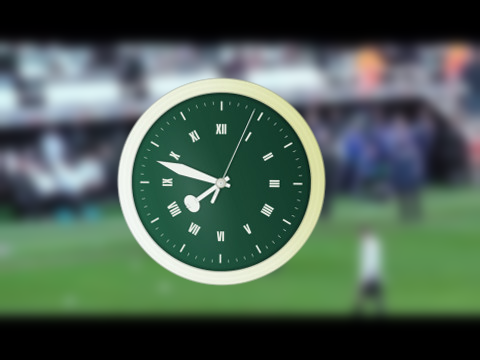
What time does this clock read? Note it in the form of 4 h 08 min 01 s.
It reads 7 h 48 min 04 s
